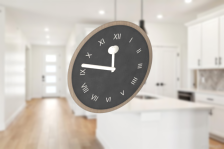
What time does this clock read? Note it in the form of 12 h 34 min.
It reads 11 h 47 min
